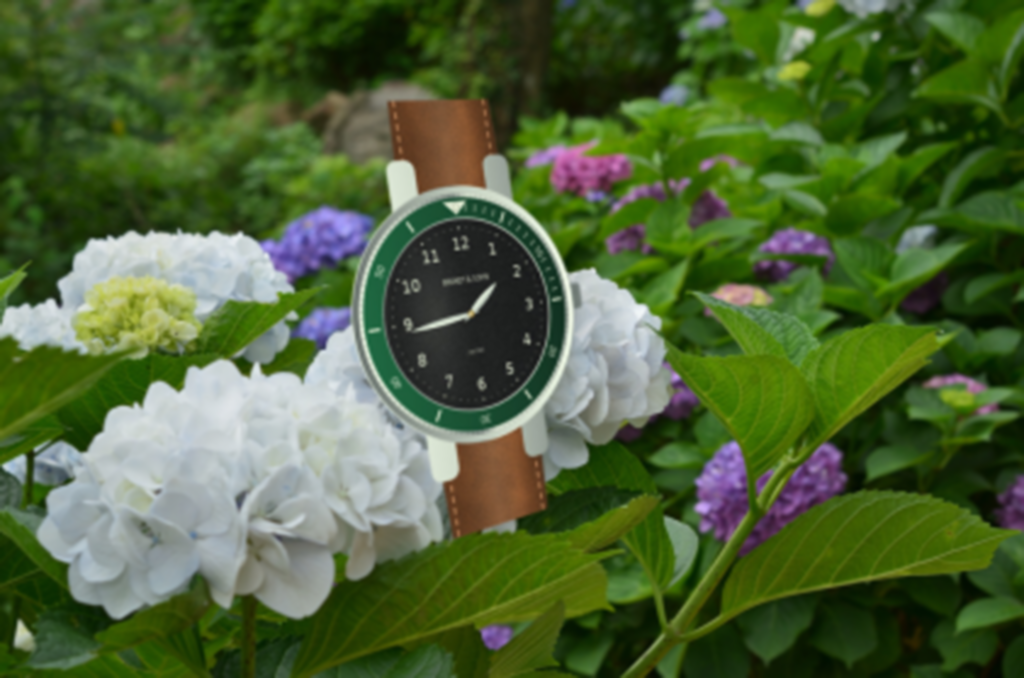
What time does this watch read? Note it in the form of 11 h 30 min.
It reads 1 h 44 min
